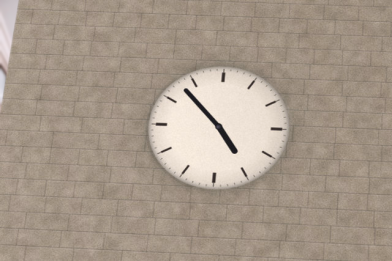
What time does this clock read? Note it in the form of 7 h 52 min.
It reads 4 h 53 min
